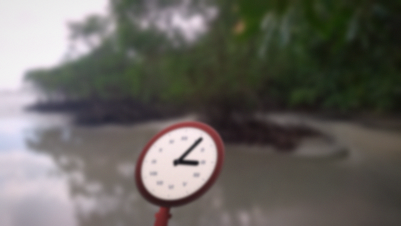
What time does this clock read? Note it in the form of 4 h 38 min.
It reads 3 h 06 min
